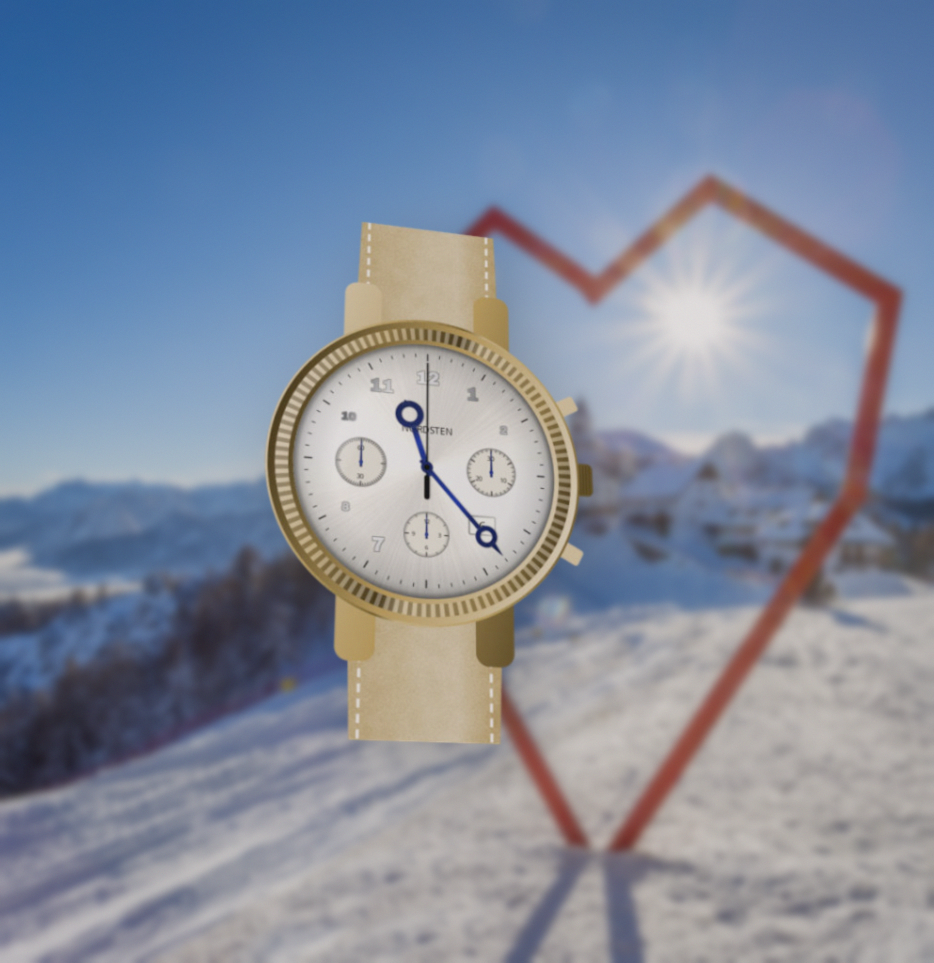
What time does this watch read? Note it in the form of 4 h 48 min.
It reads 11 h 23 min
